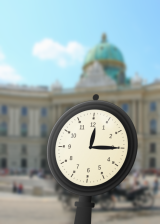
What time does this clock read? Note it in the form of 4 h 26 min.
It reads 12 h 15 min
